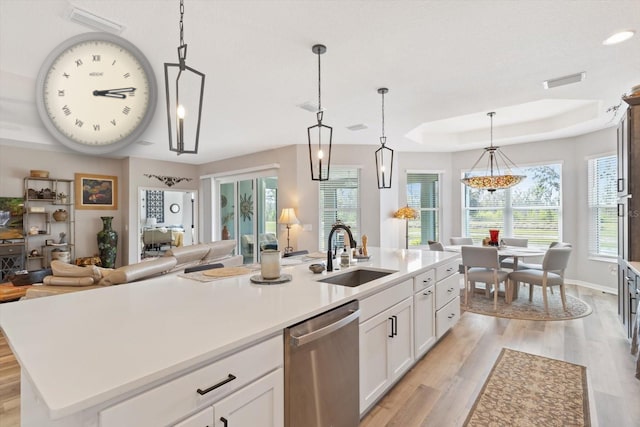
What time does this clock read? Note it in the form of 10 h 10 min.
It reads 3 h 14 min
